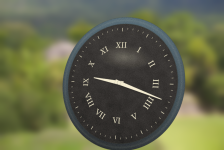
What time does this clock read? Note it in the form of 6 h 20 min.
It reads 9 h 18 min
